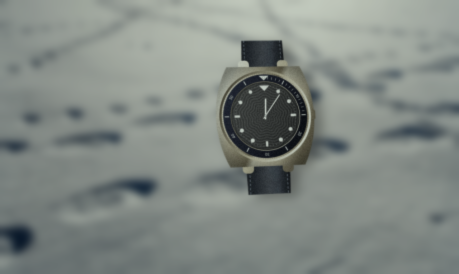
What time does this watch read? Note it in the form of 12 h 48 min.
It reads 12 h 06 min
